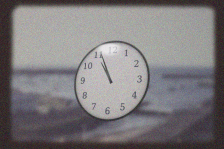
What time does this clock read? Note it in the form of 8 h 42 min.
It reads 10 h 56 min
